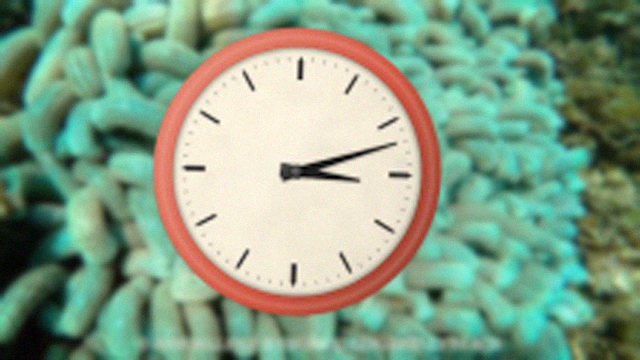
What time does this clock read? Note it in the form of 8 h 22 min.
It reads 3 h 12 min
